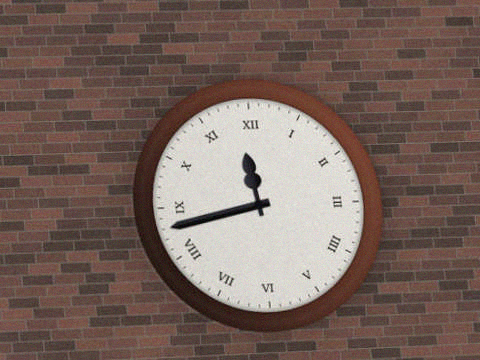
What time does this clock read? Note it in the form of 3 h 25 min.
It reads 11 h 43 min
